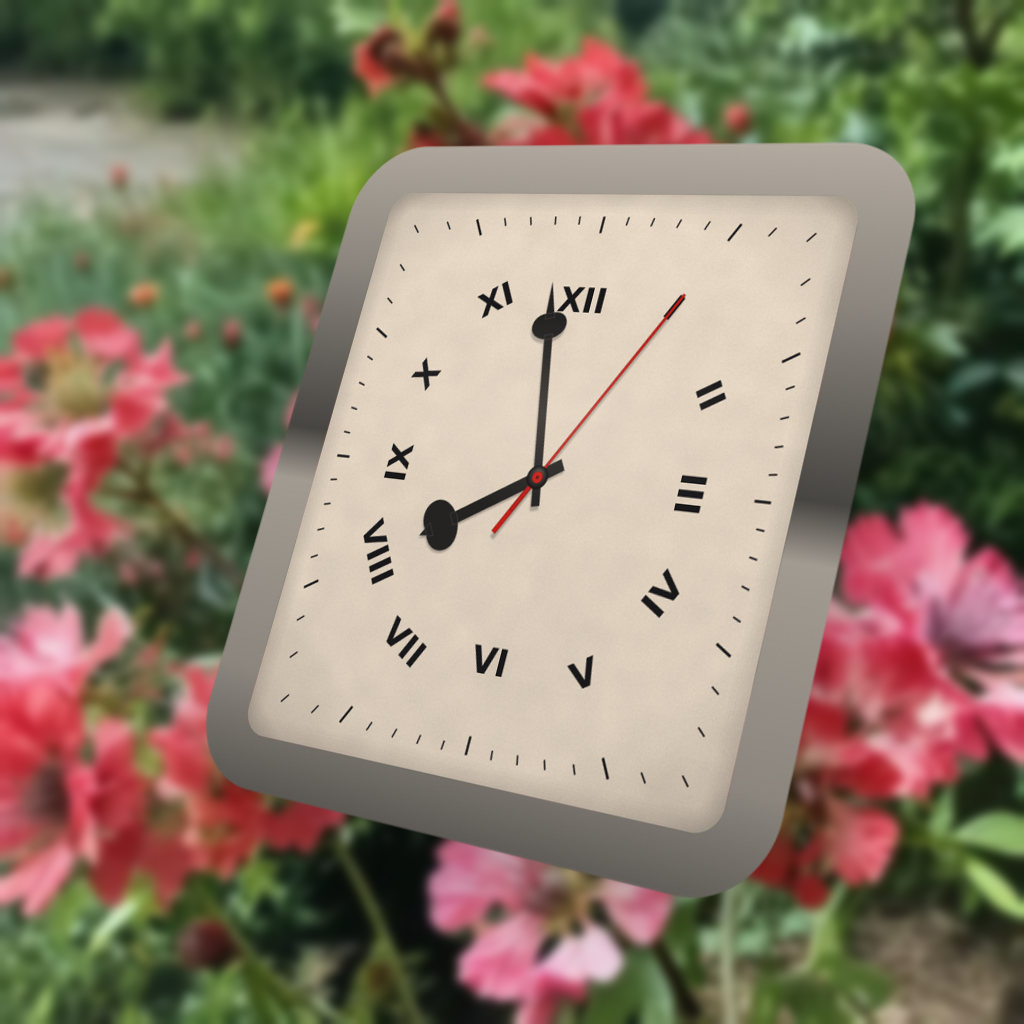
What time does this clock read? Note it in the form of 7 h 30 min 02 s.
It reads 7 h 58 min 05 s
